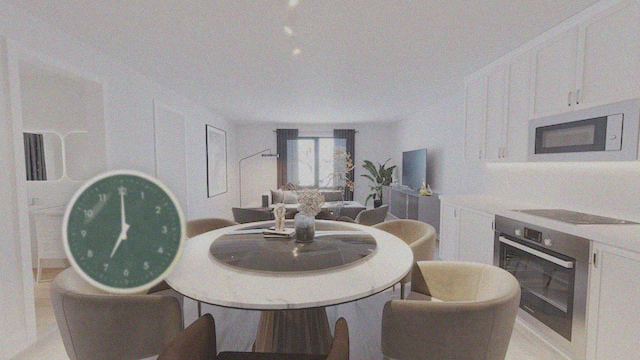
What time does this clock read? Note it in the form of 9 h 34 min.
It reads 7 h 00 min
